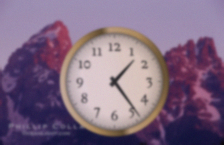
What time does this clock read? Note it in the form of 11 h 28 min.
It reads 1 h 24 min
